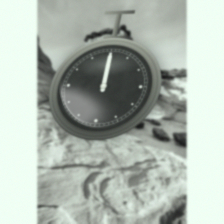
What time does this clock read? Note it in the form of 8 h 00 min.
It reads 12 h 00 min
